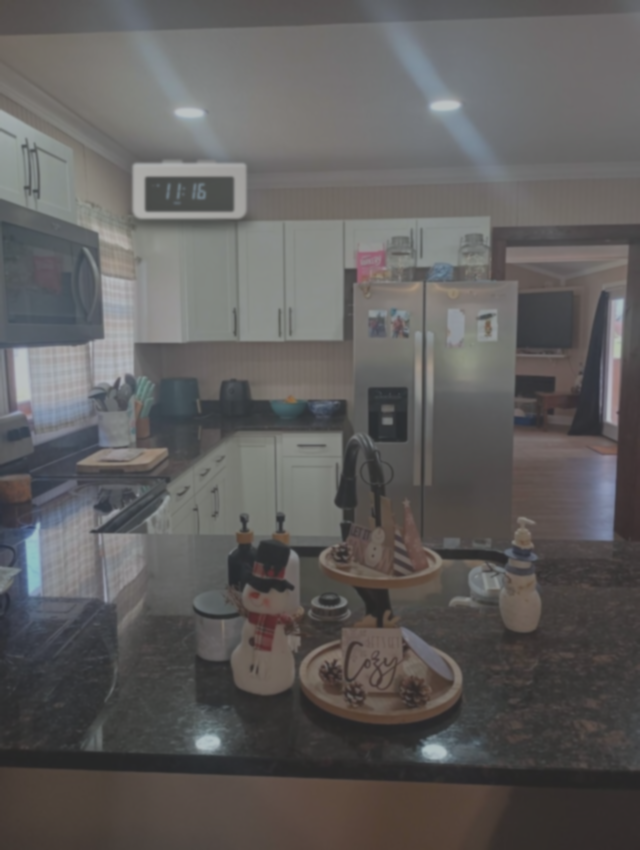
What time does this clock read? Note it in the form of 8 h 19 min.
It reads 11 h 16 min
